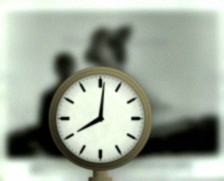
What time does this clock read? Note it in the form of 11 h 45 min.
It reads 8 h 01 min
